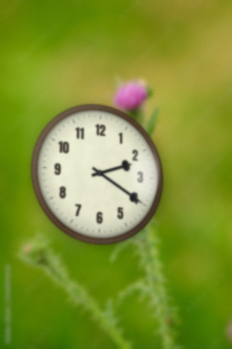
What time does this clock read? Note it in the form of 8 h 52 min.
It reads 2 h 20 min
